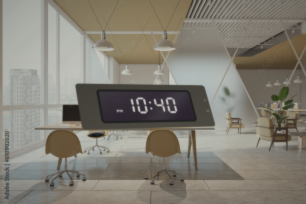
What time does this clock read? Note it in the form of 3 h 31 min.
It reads 10 h 40 min
